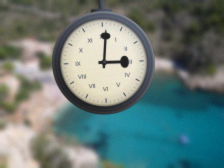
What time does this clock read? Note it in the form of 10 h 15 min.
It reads 3 h 01 min
